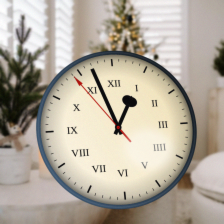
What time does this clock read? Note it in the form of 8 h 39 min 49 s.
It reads 12 h 56 min 54 s
